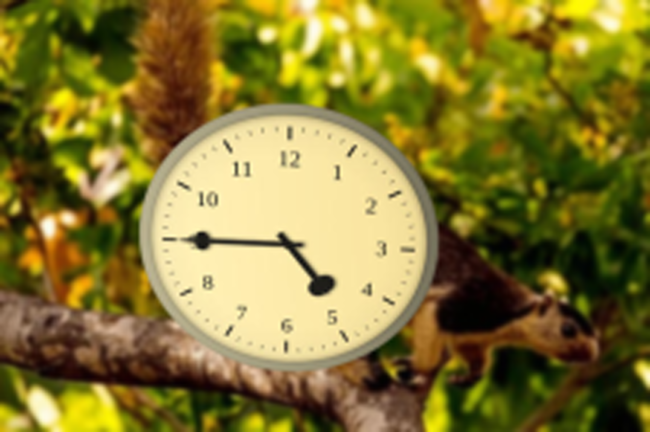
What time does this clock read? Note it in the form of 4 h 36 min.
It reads 4 h 45 min
